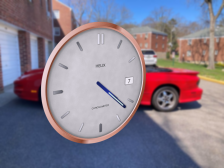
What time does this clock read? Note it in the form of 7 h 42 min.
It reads 4 h 22 min
